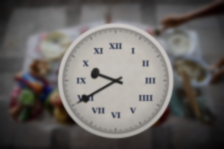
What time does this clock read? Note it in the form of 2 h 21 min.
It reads 9 h 40 min
